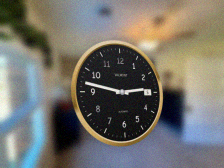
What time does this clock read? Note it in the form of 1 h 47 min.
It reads 2 h 47 min
